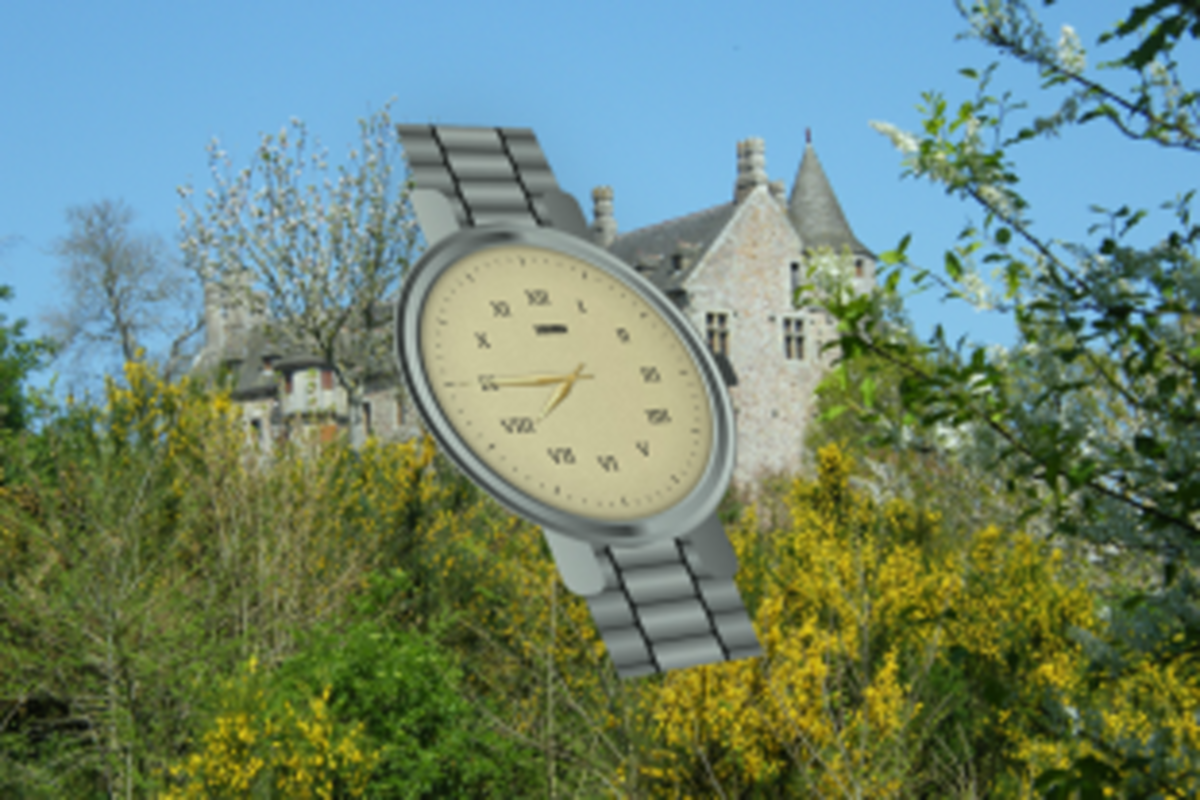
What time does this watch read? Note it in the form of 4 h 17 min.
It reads 7 h 45 min
